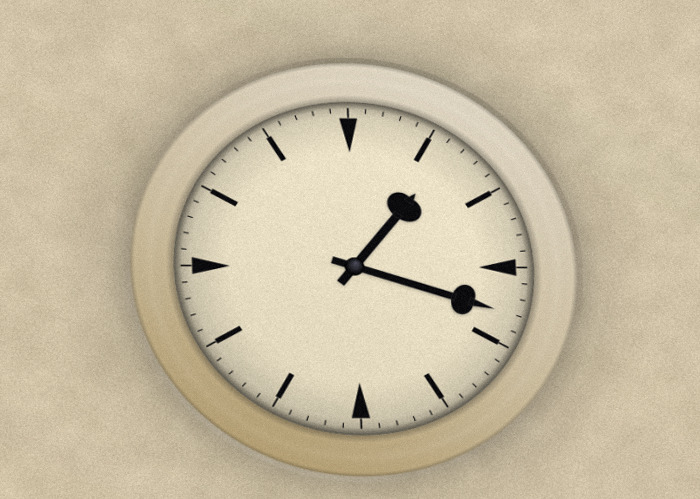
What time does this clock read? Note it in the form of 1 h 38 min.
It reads 1 h 18 min
